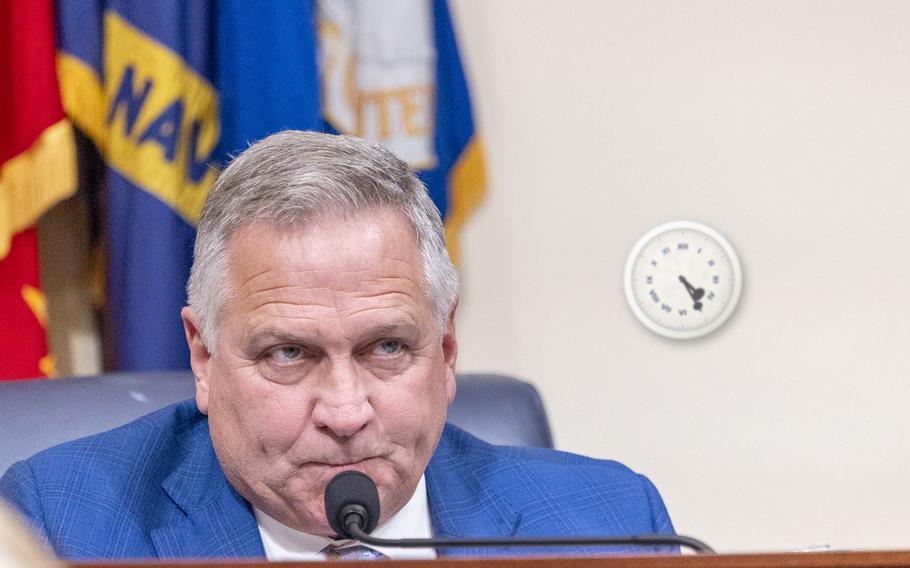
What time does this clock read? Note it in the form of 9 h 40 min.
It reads 4 h 25 min
